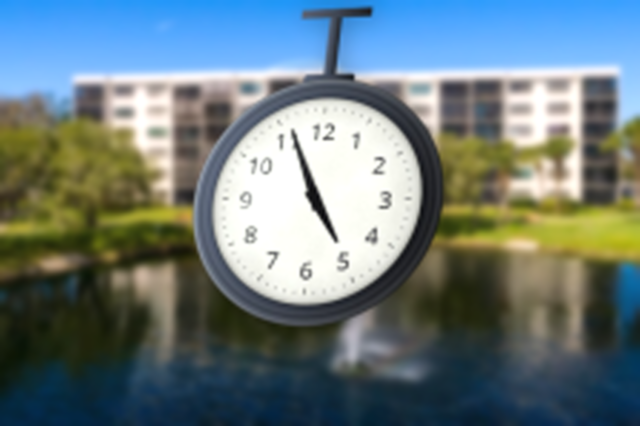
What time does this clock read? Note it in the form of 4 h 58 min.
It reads 4 h 56 min
